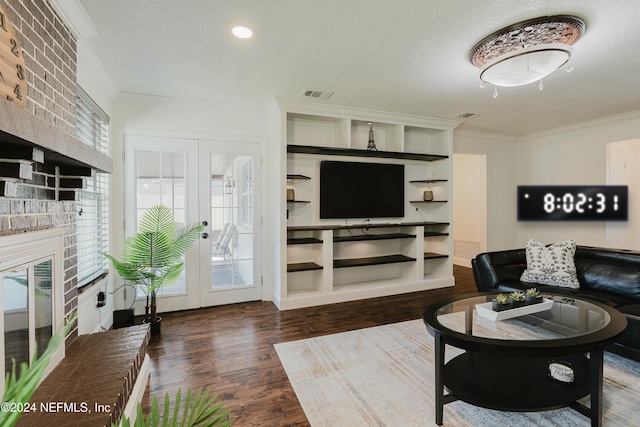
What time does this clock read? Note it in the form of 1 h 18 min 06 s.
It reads 8 h 02 min 31 s
